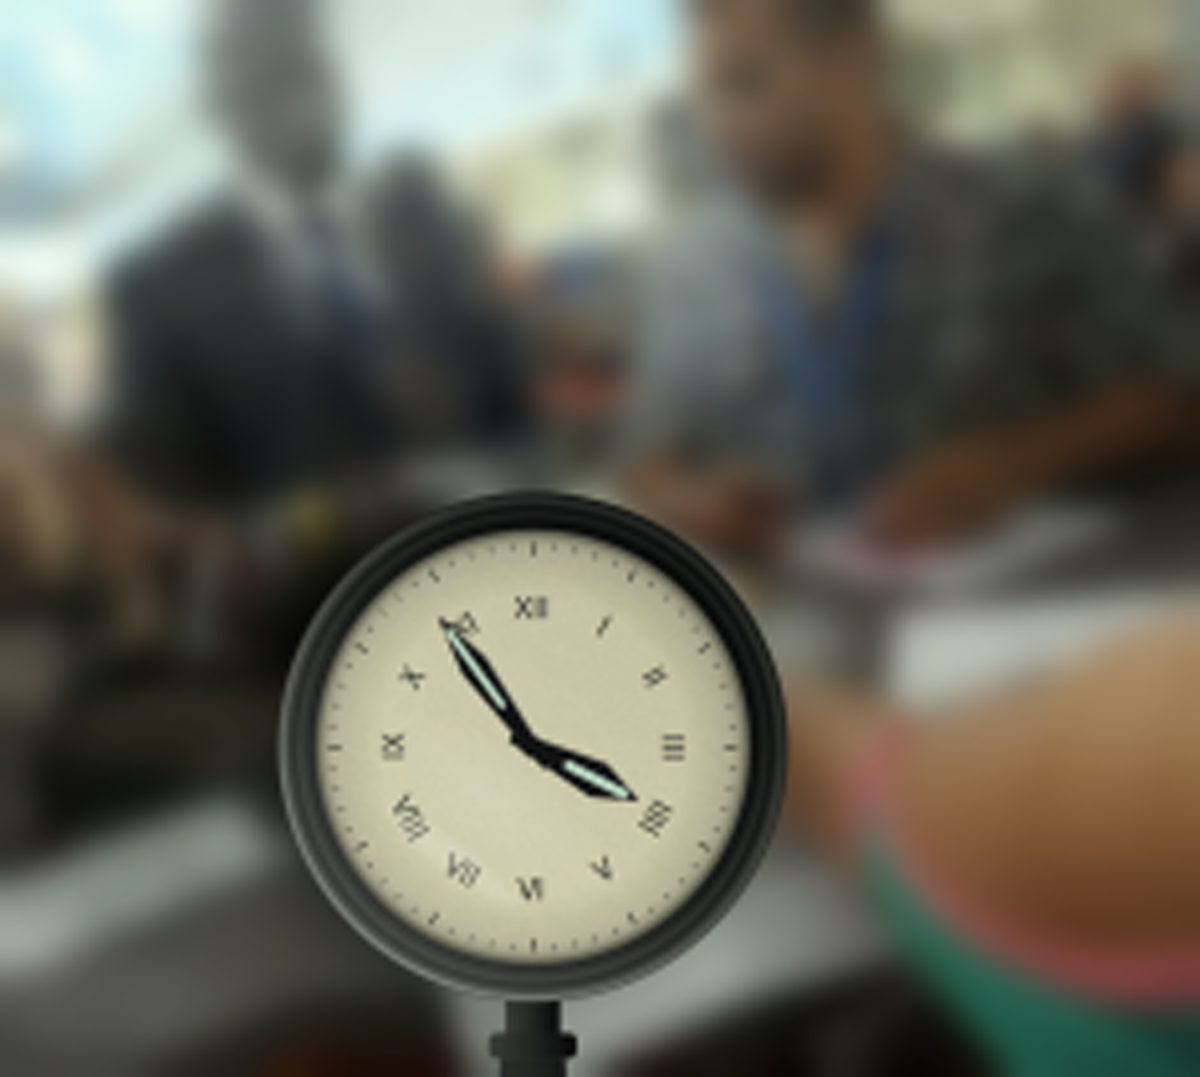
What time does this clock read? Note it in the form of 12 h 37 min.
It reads 3 h 54 min
